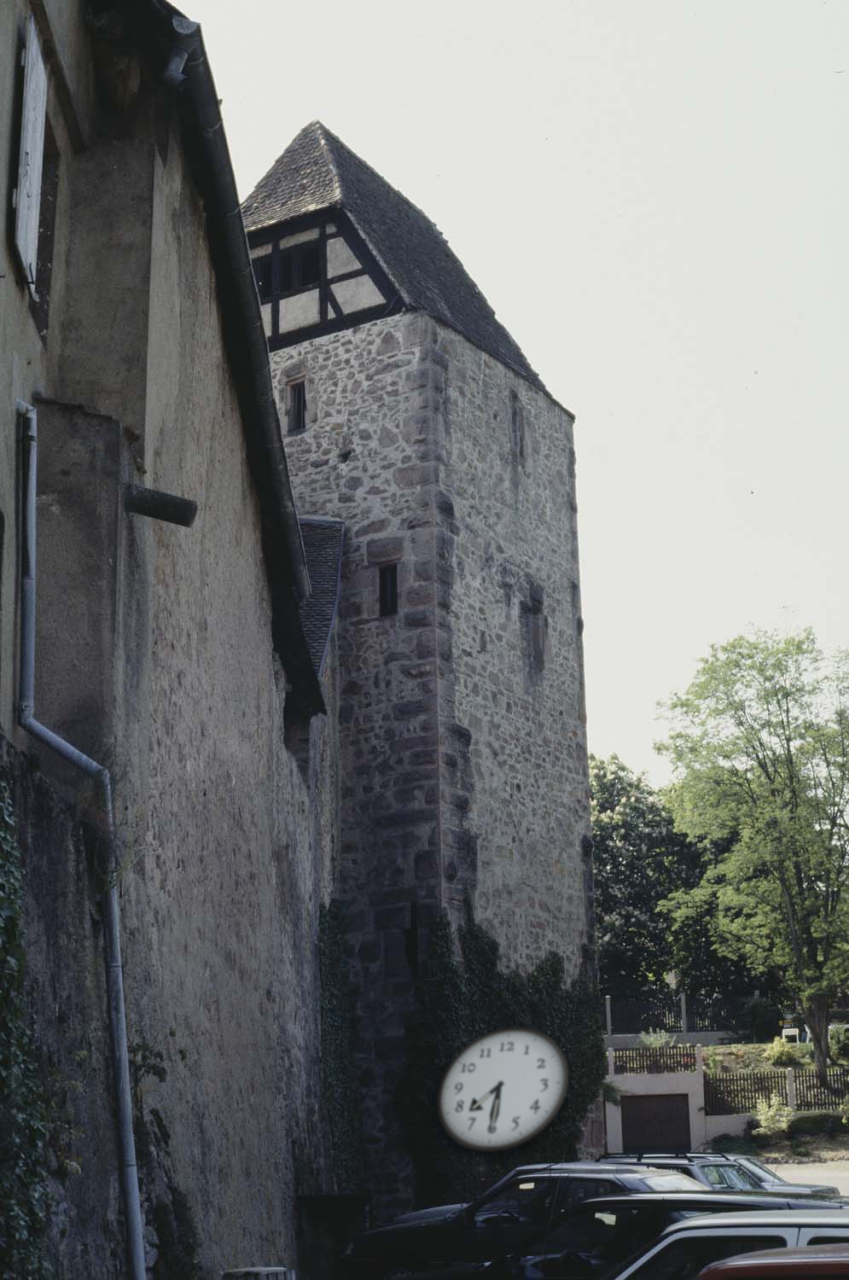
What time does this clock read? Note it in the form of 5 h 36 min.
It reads 7 h 30 min
